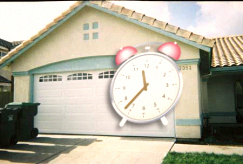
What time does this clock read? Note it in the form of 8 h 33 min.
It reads 11 h 37 min
